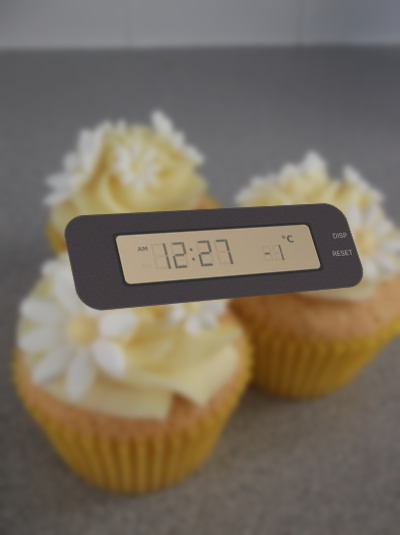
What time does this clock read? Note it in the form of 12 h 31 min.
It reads 12 h 27 min
